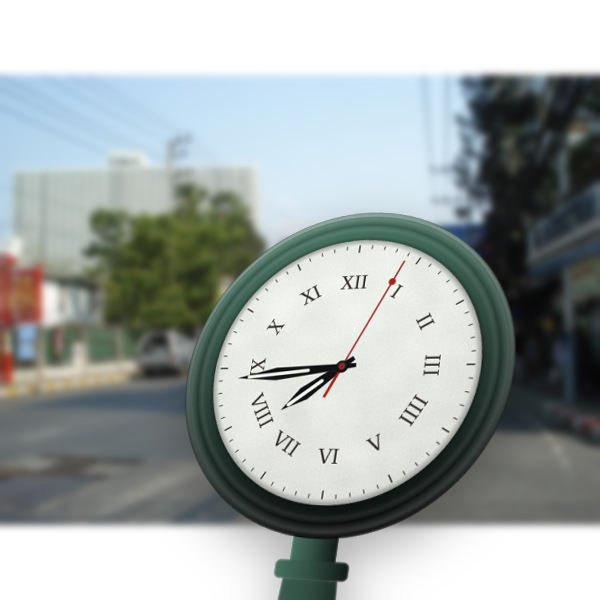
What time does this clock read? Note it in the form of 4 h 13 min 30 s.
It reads 7 h 44 min 04 s
